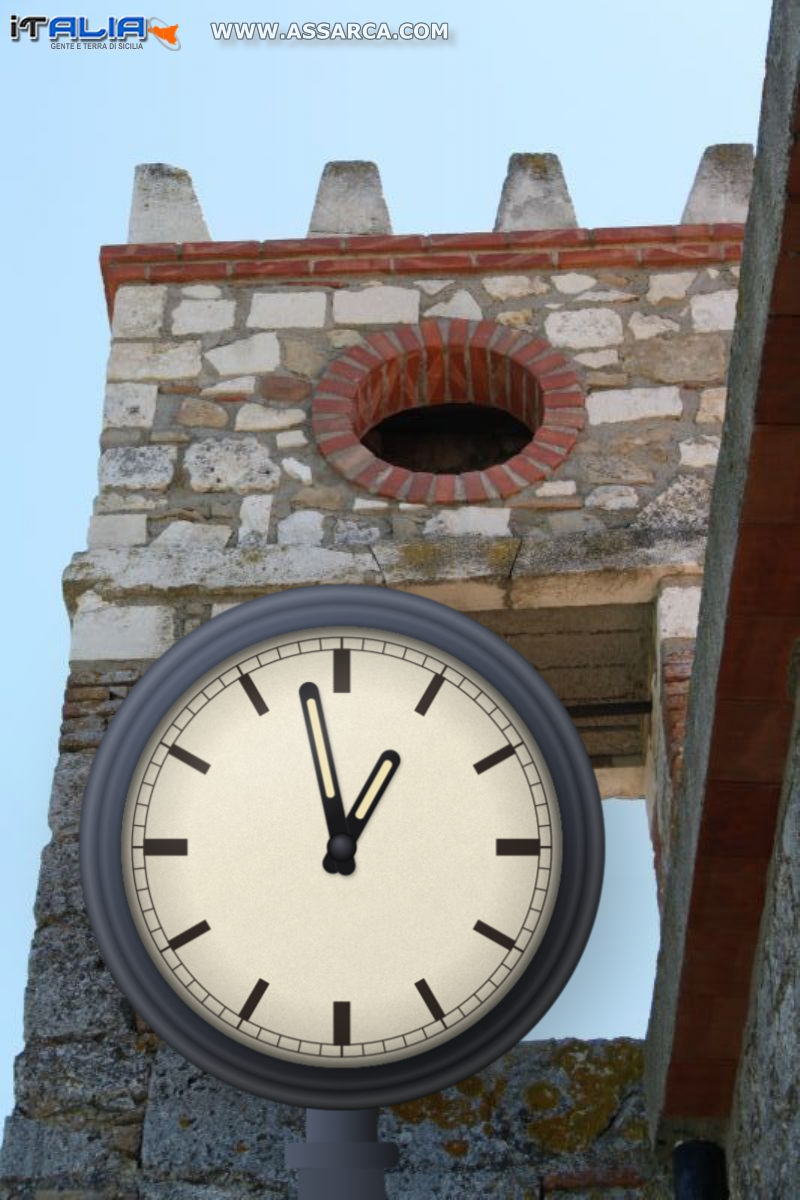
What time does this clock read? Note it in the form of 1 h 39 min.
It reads 12 h 58 min
